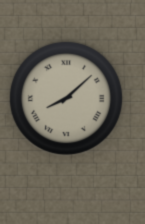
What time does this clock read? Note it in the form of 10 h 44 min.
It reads 8 h 08 min
